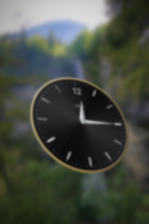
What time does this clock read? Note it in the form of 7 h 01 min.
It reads 12 h 15 min
